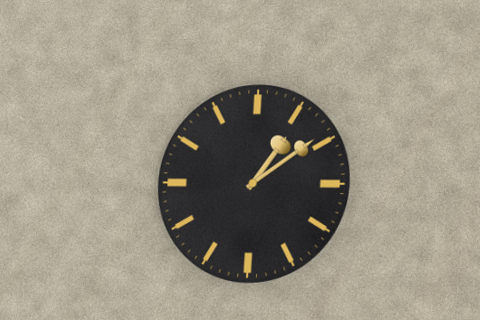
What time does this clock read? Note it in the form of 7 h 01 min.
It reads 1 h 09 min
